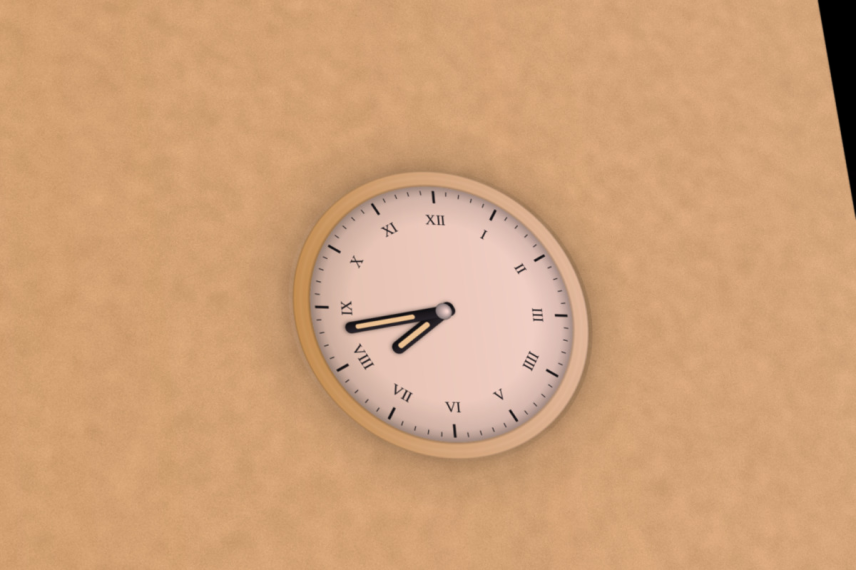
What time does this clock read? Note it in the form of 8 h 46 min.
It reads 7 h 43 min
